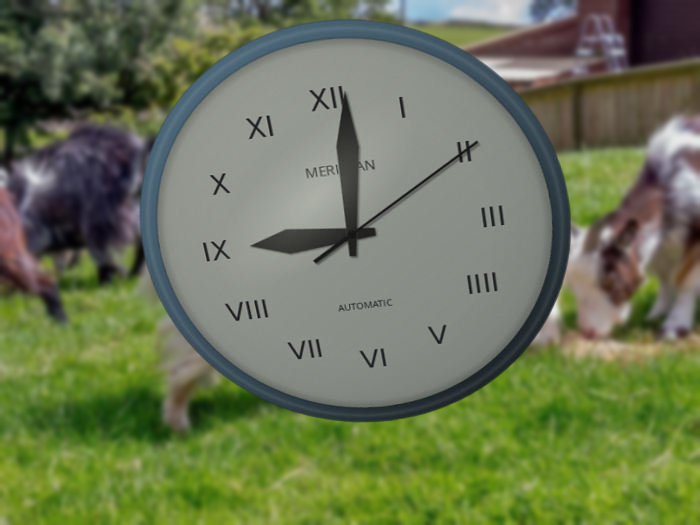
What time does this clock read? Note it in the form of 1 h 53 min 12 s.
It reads 9 h 01 min 10 s
